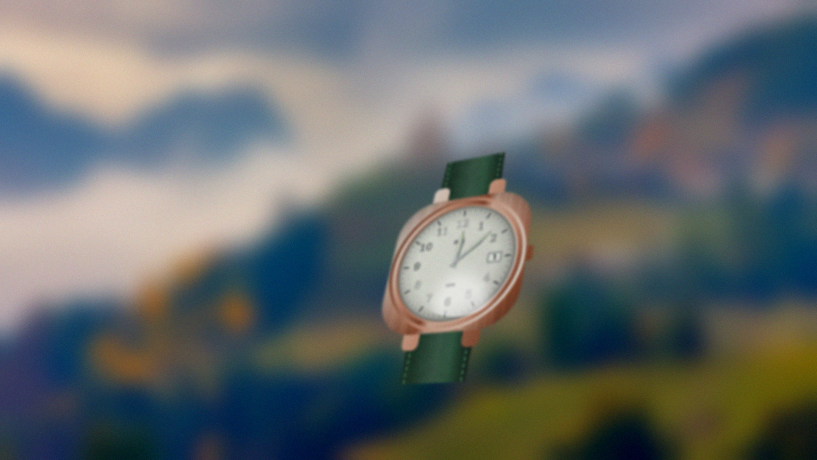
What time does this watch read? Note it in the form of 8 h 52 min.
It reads 12 h 08 min
